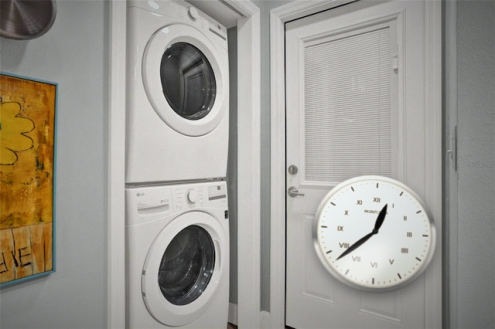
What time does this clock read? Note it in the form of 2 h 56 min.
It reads 12 h 38 min
